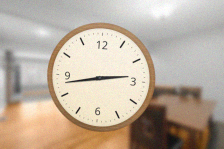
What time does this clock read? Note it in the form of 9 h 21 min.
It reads 2 h 43 min
